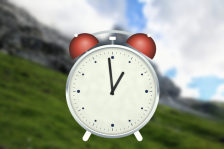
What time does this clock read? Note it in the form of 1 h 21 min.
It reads 12 h 59 min
